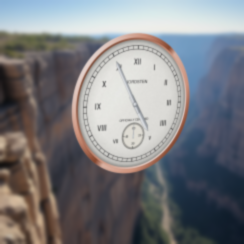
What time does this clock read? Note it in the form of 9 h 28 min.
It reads 4 h 55 min
